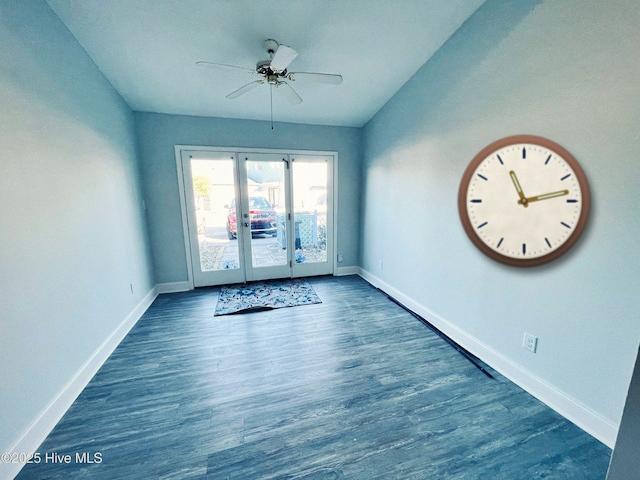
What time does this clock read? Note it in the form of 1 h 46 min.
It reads 11 h 13 min
